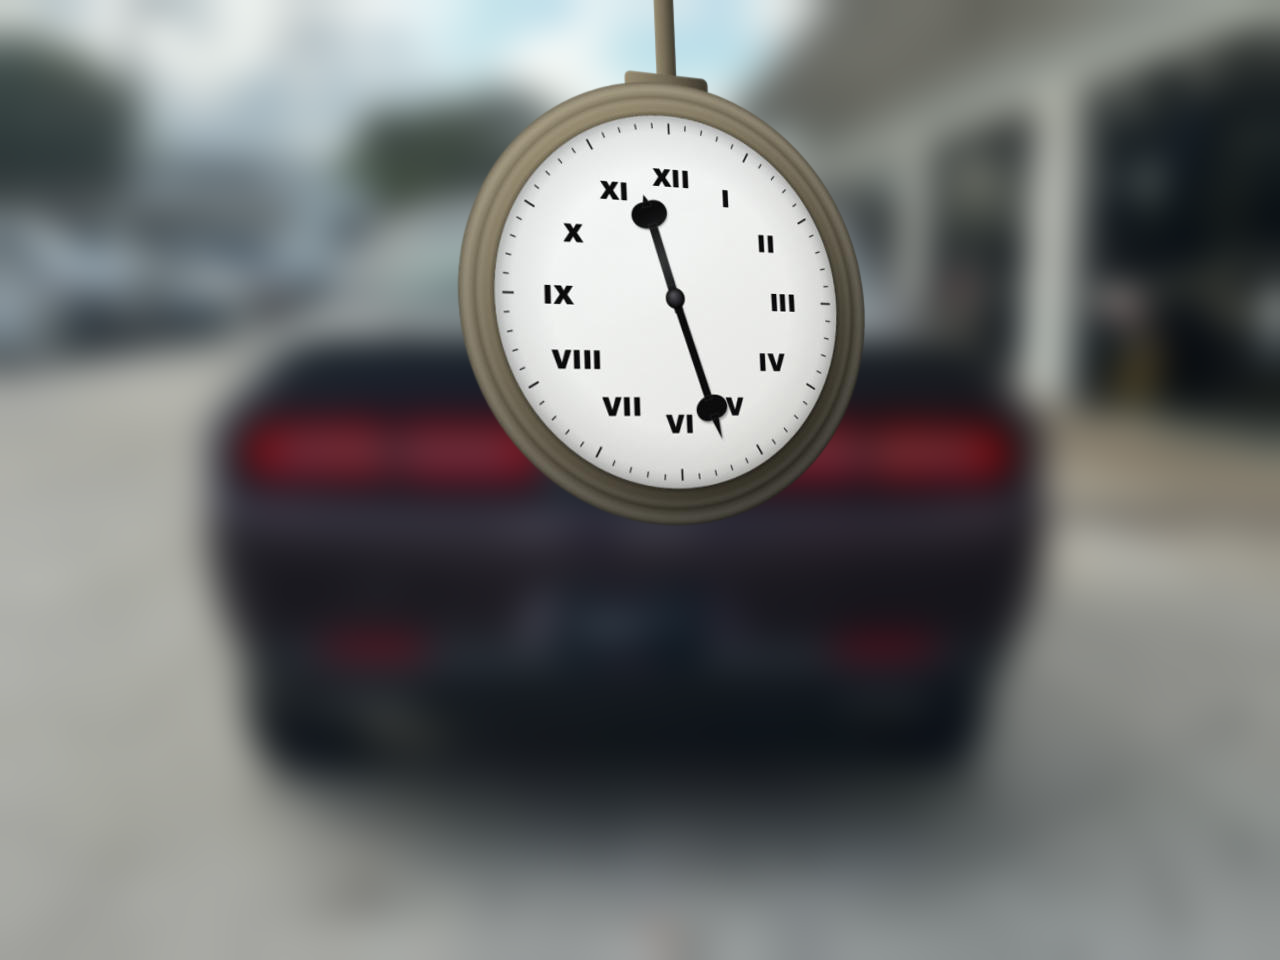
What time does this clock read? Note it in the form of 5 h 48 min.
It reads 11 h 27 min
